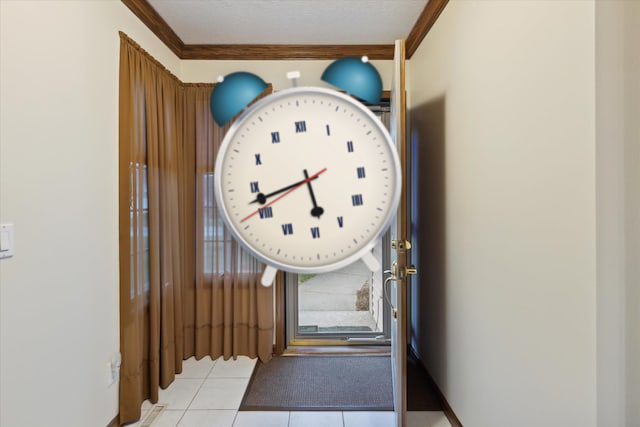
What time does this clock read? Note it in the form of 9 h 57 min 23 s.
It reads 5 h 42 min 41 s
